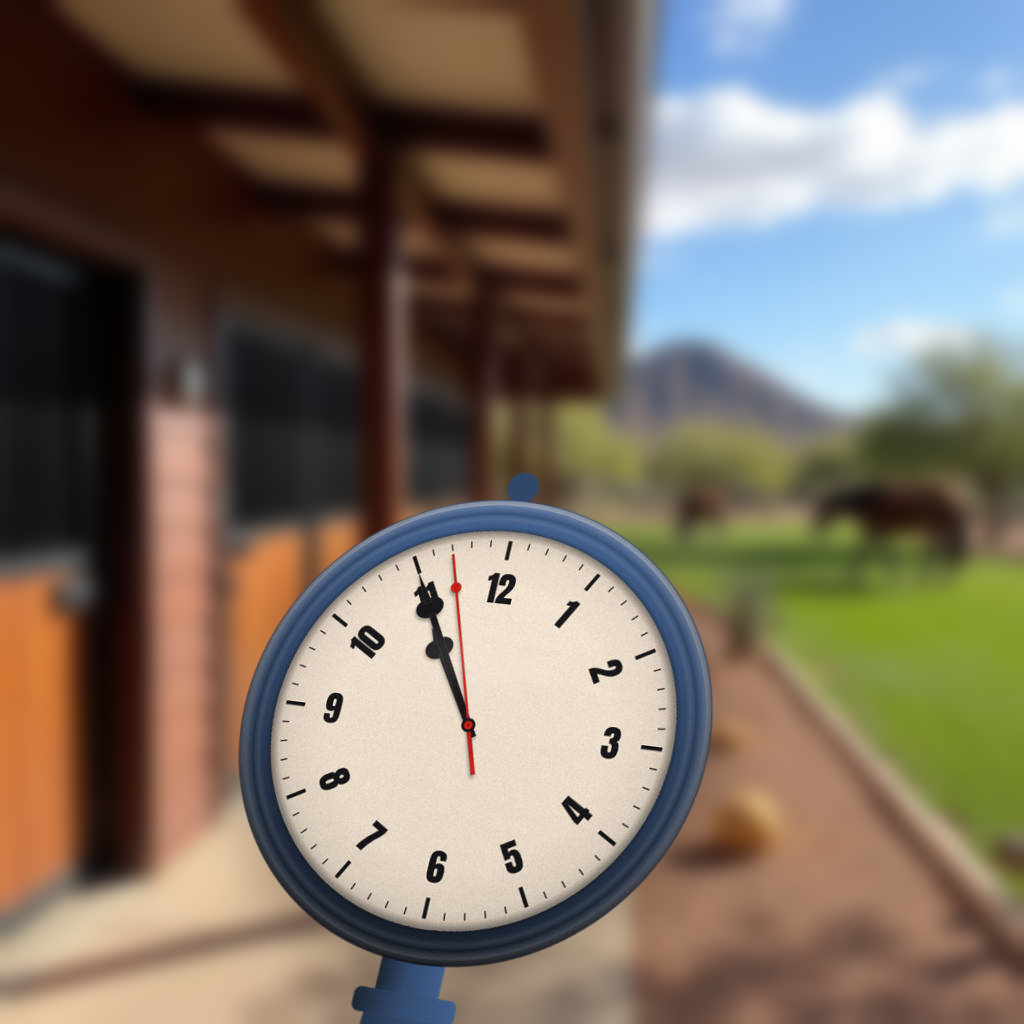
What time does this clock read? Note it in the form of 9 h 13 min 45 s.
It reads 10 h 54 min 57 s
